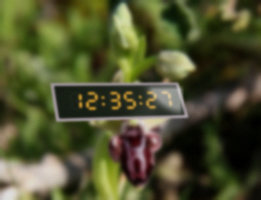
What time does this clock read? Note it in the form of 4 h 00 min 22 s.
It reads 12 h 35 min 27 s
